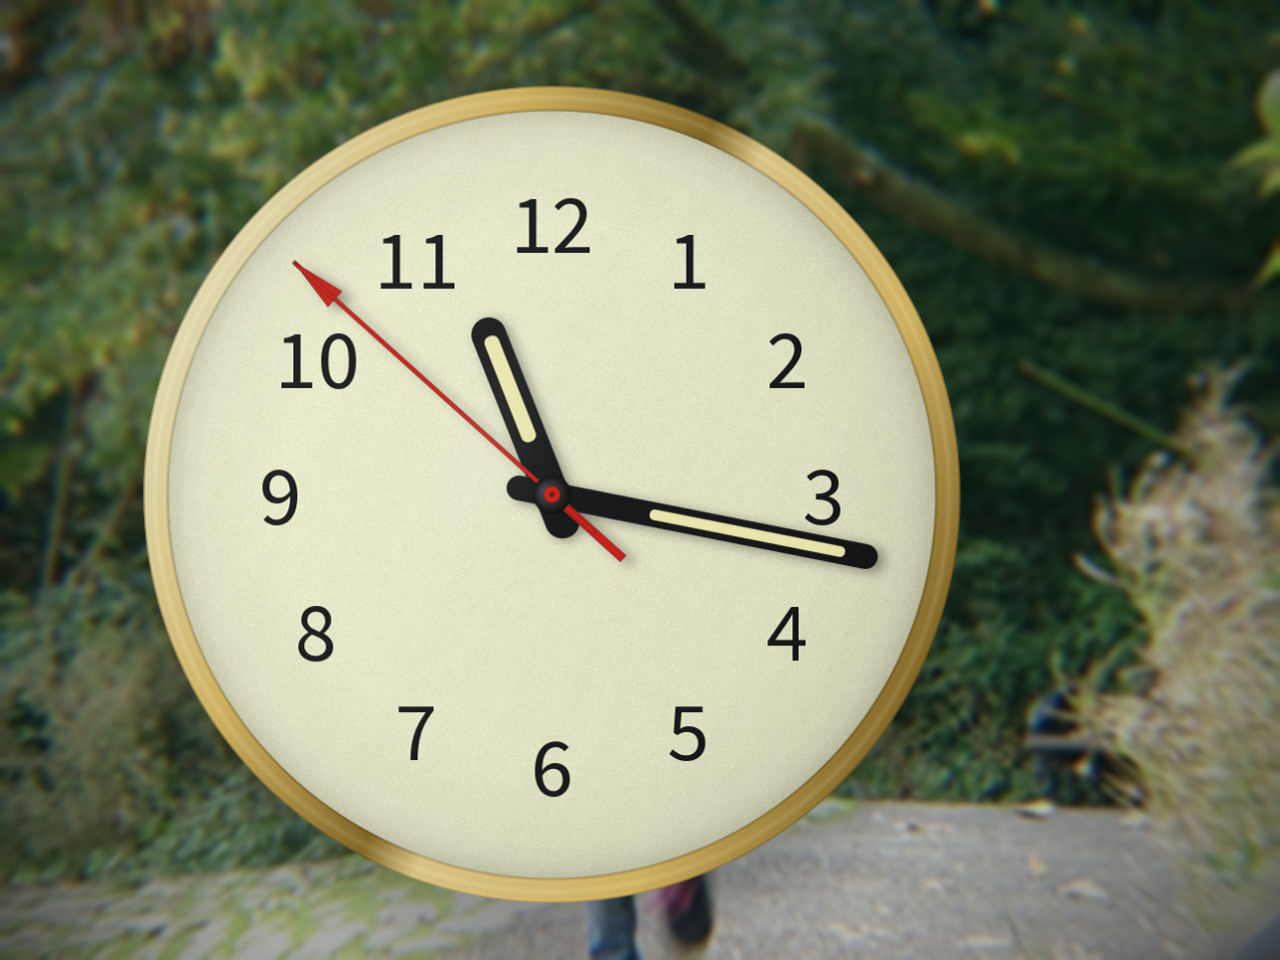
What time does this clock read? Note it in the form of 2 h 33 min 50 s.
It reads 11 h 16 min 52 s
